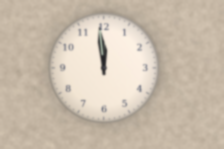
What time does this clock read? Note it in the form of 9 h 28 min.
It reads 11 h 59 min
